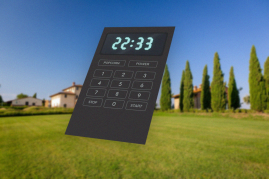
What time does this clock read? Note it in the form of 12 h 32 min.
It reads 22 h 33 min
